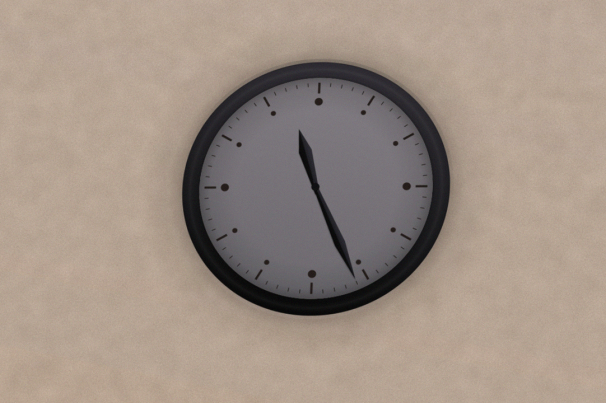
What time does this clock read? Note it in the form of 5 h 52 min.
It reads 11 h 26 min
